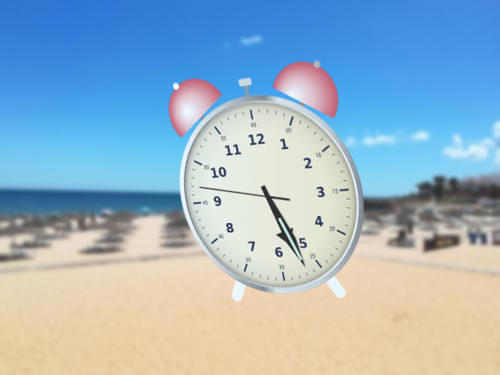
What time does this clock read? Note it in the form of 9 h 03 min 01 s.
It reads 5 h 26 min 47 s
